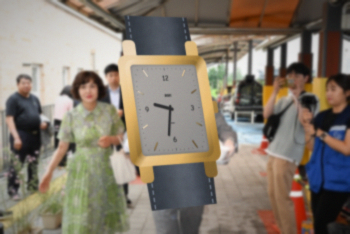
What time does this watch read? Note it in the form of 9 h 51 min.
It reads 9 h 32 min
